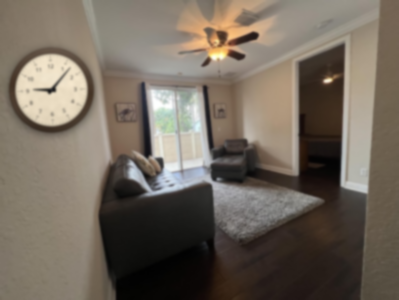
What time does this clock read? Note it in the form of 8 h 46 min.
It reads 9 h 07 min
